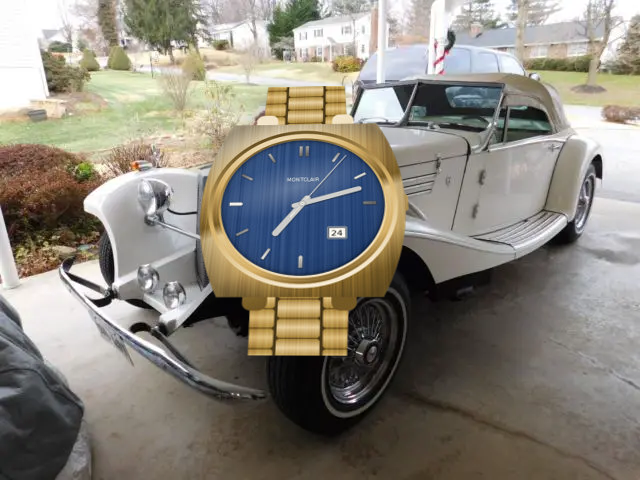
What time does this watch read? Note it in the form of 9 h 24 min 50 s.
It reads 7 h 12 min 06 s
